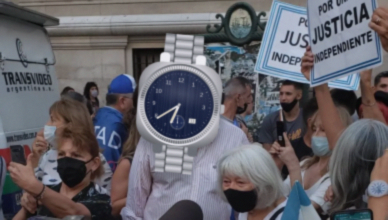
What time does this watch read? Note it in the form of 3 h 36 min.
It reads 6 h 39 min
